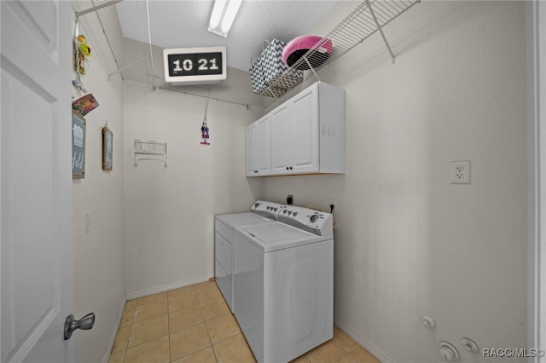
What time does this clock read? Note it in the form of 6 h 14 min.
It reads 10 h 21 min
